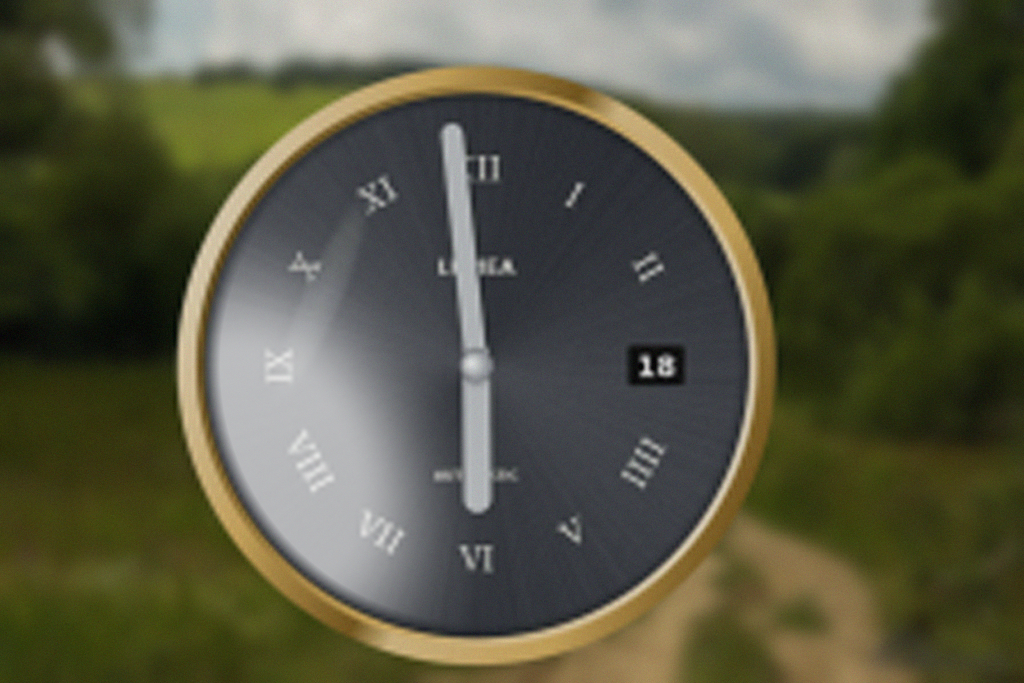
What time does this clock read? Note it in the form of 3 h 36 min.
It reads 5 h 59 min
